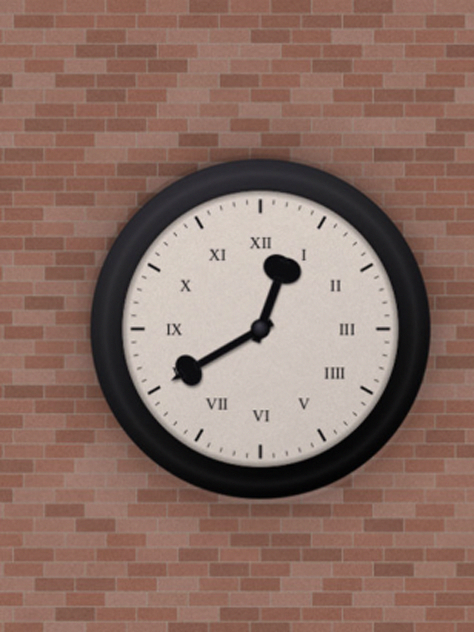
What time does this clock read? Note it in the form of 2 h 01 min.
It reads 12 h 40 min
